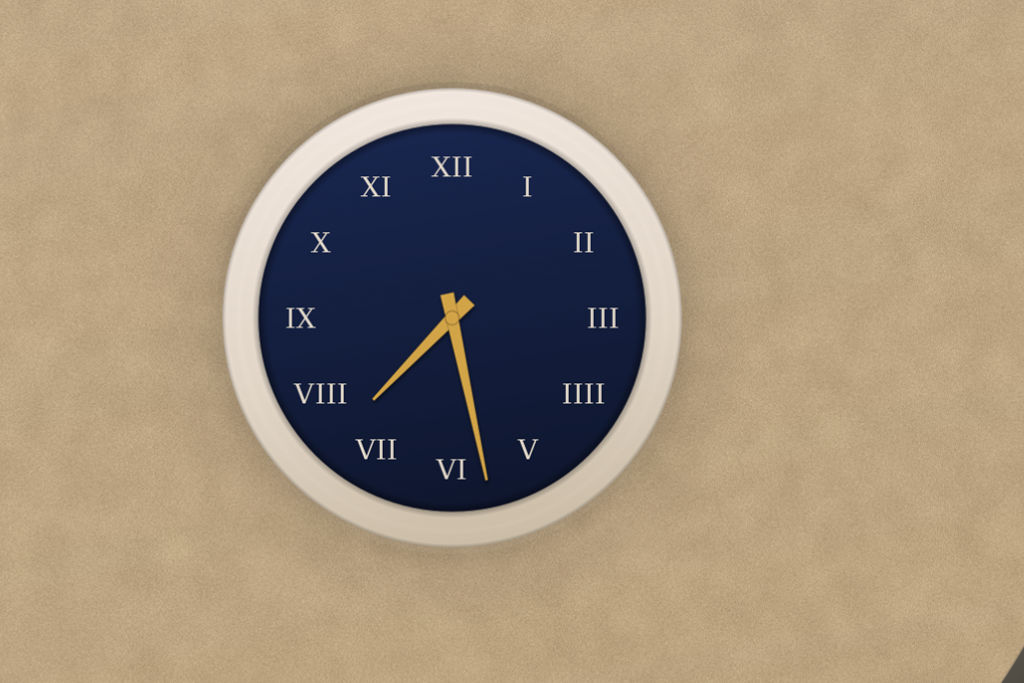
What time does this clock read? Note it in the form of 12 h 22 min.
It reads 7 h 28 min
